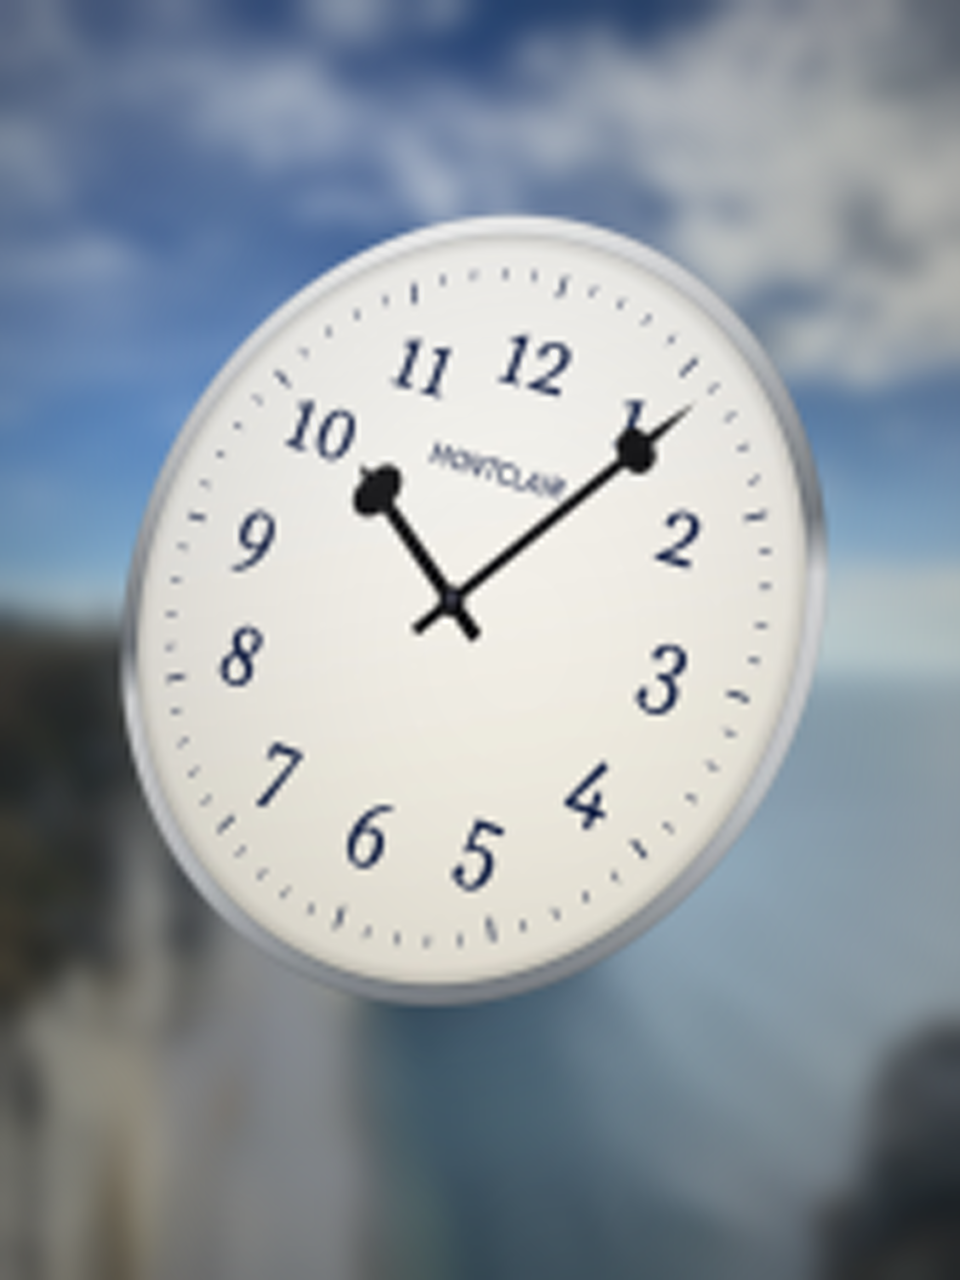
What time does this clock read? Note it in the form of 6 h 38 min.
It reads 10 h 06 min
